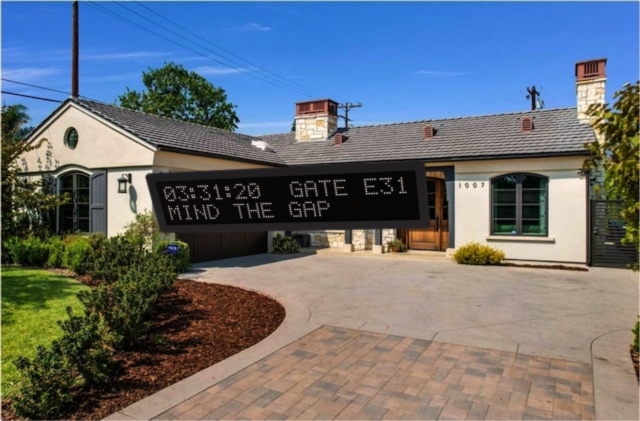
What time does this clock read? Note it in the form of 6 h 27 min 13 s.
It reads 3 h 31 min 20 s
